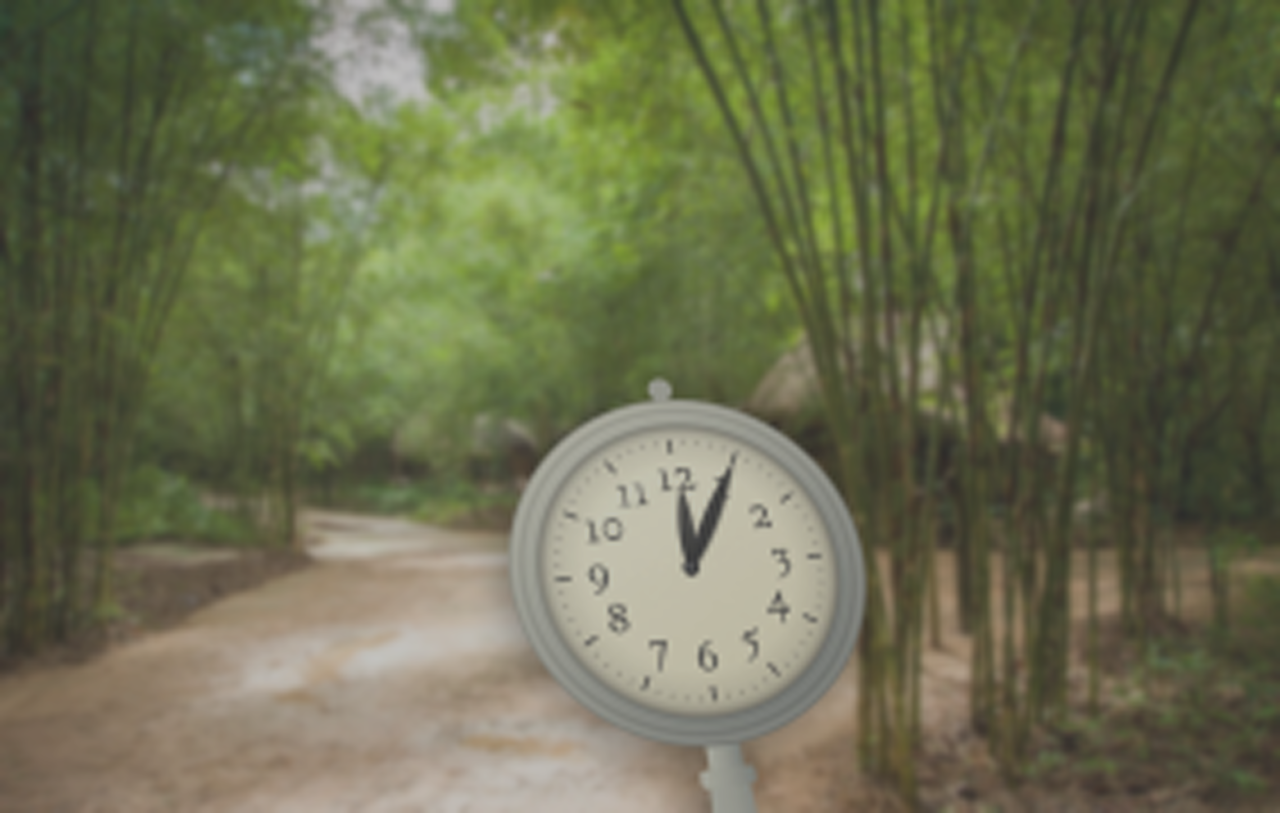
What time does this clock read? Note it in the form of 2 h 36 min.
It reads 12 h 05 min
